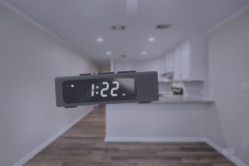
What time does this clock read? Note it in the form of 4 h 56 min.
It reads 1 h 22 min
